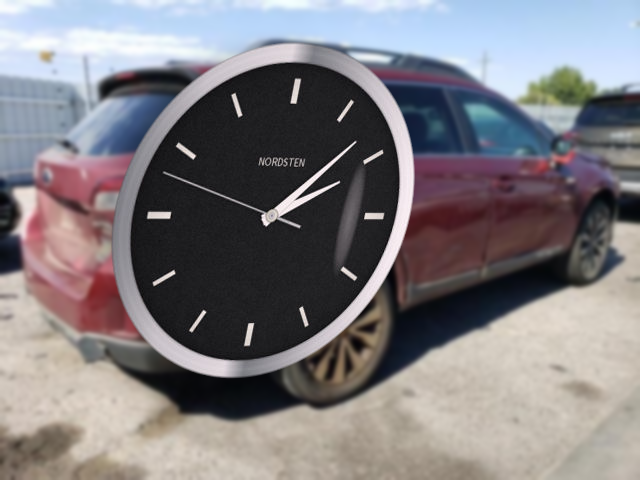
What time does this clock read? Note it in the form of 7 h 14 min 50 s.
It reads 2 h 07 min 48 s
